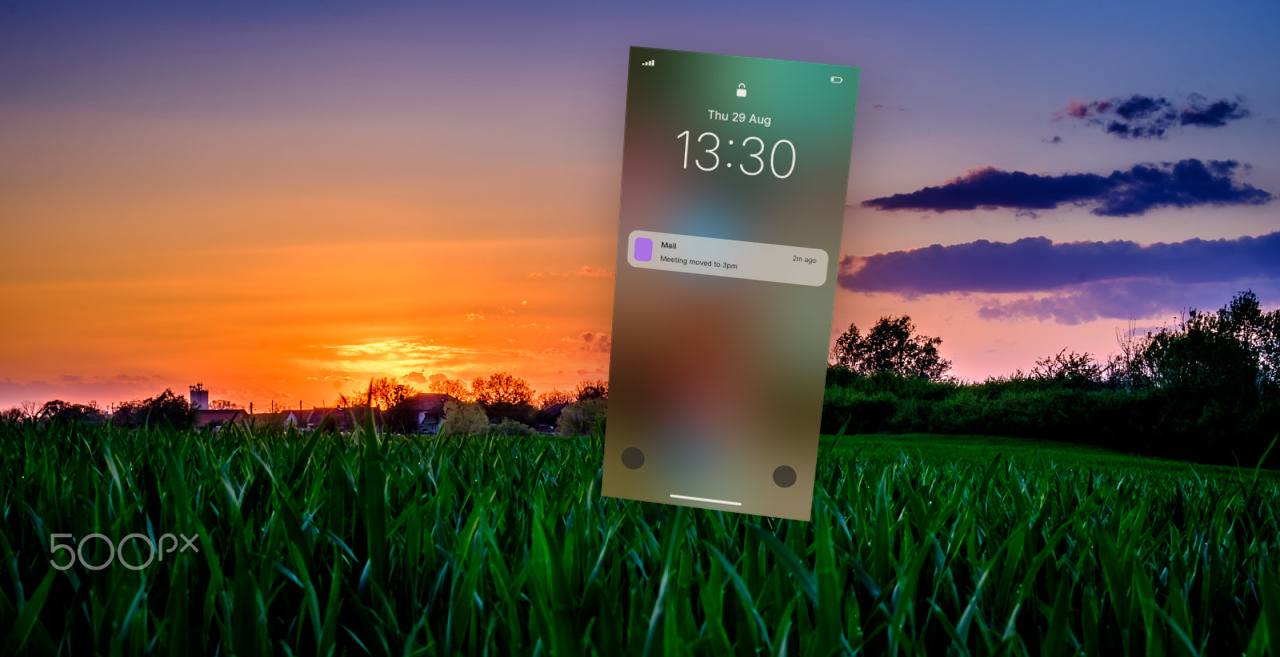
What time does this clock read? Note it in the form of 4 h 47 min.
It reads 13 h 30 min
